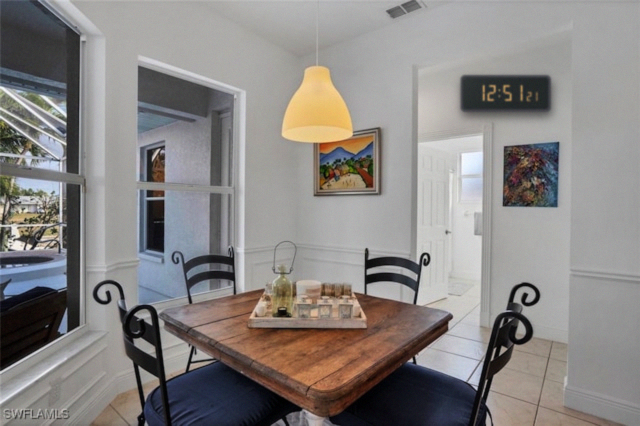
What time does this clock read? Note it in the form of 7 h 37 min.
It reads 12 h 51 min
